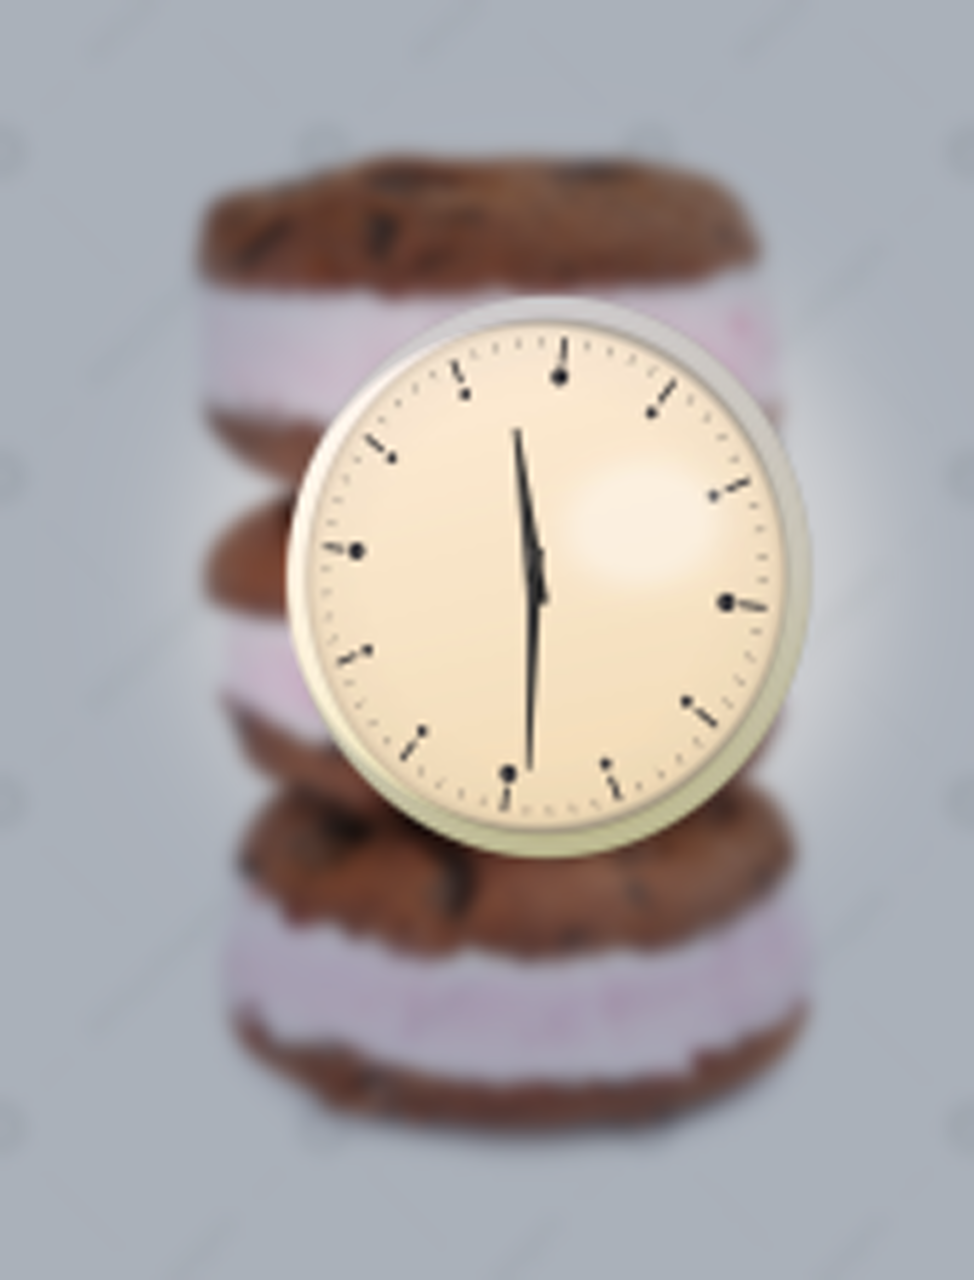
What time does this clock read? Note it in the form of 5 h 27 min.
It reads 11 h 29 min
